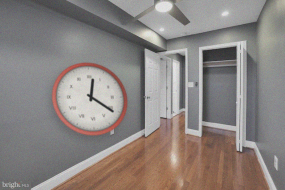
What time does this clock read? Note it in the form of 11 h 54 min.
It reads 12 h 21 min
